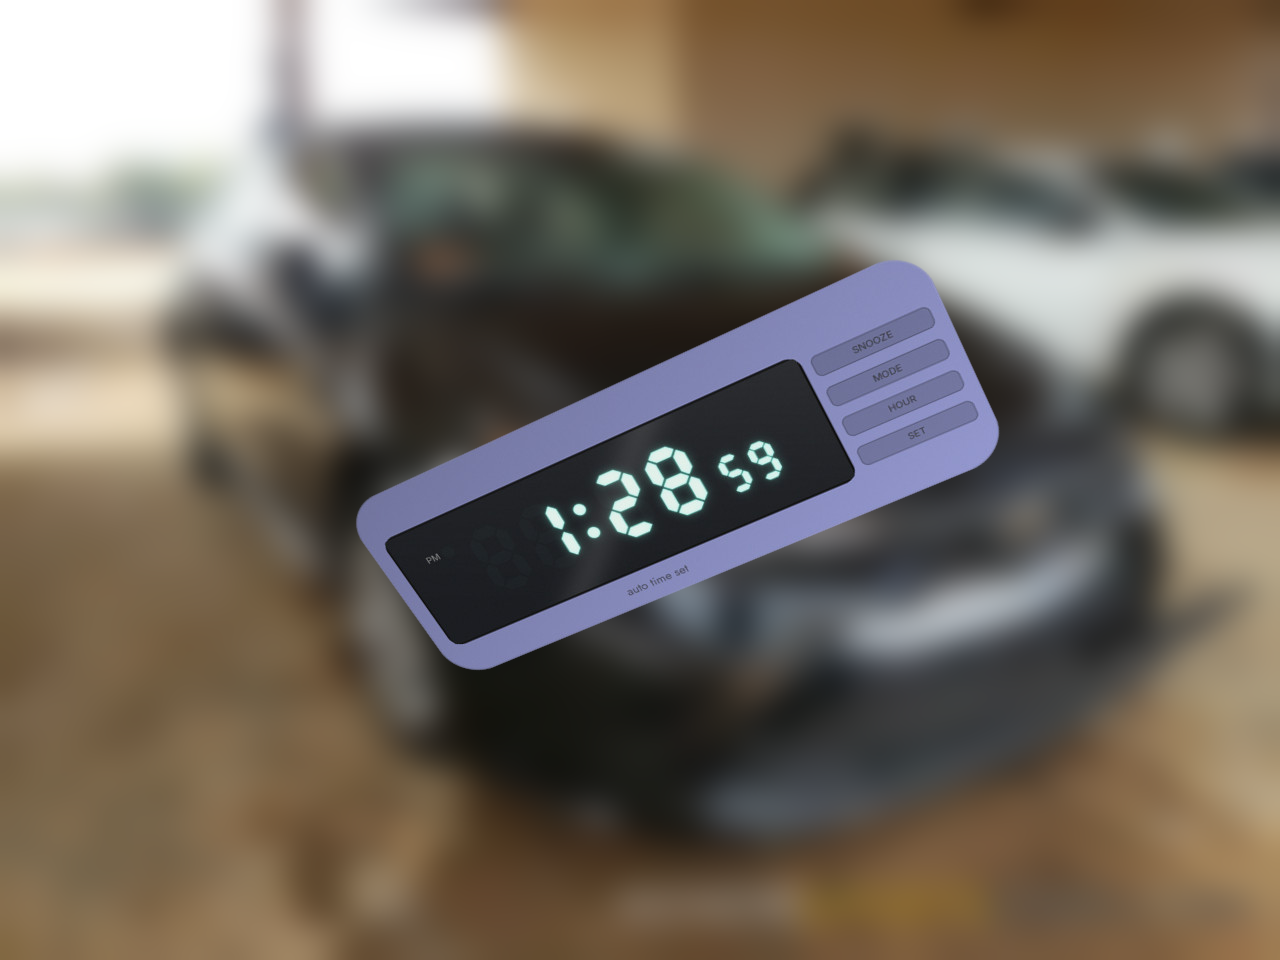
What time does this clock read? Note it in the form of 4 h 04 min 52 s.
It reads 1 h 28 min 59 s
